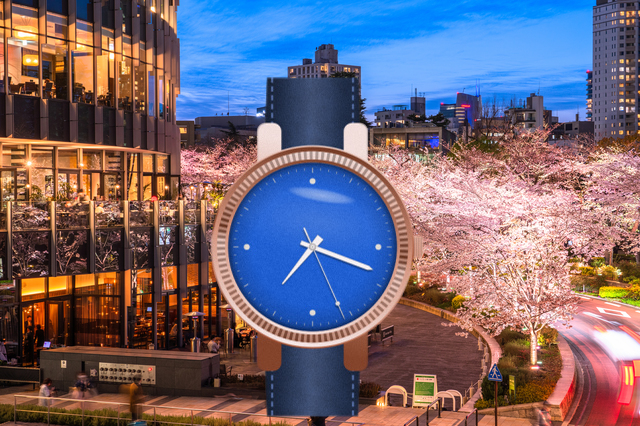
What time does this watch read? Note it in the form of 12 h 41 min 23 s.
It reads 7 h 18 min 26 s
